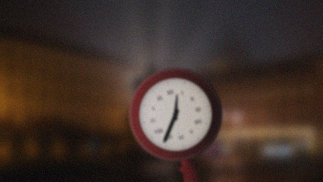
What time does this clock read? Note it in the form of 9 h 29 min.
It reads 12 h 36 min
